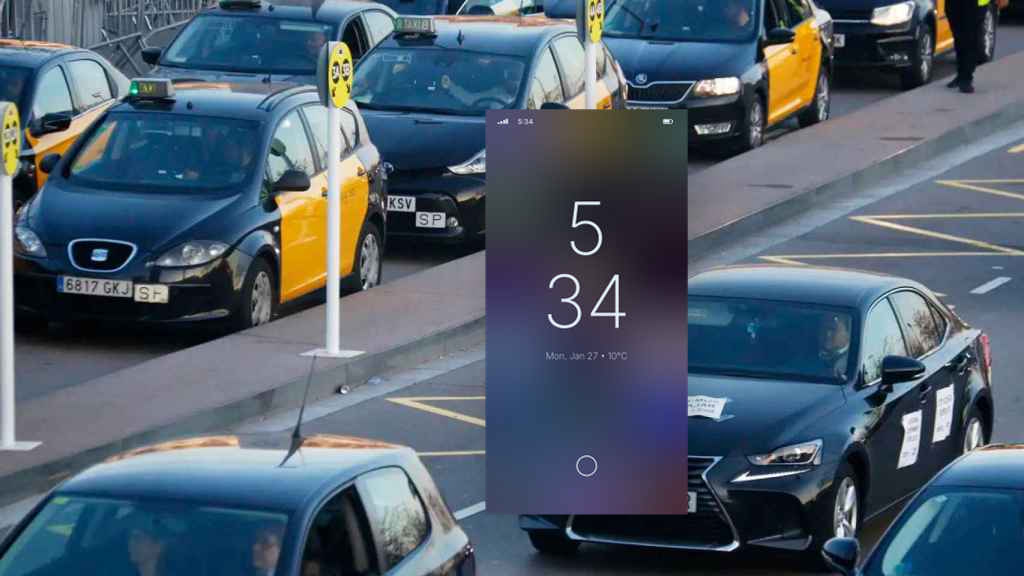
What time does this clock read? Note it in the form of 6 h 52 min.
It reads 5 h 34 min
